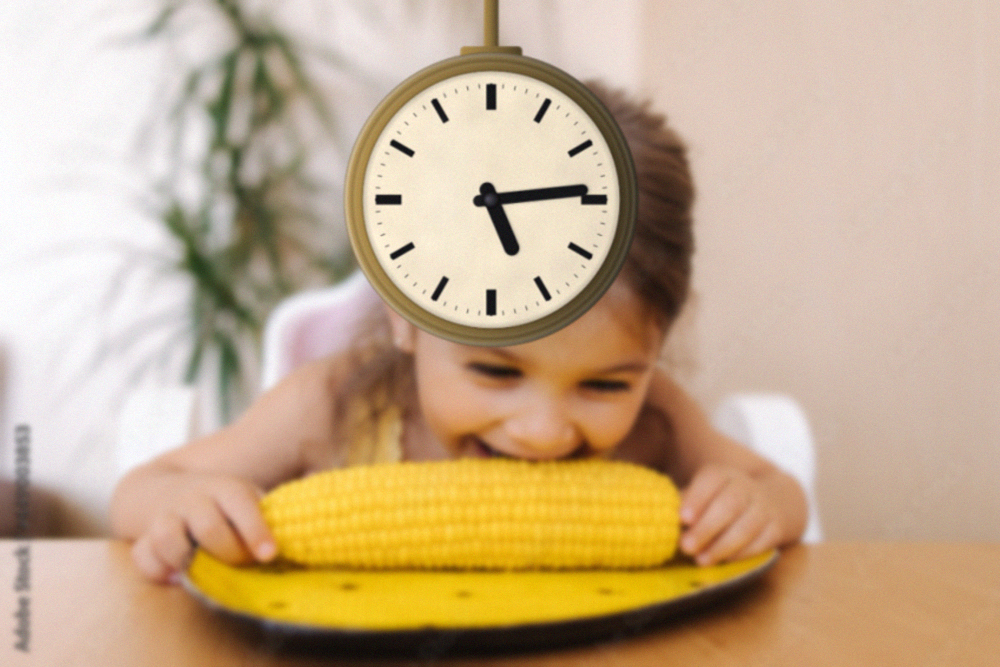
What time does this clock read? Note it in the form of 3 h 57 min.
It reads 5 h 14 min
